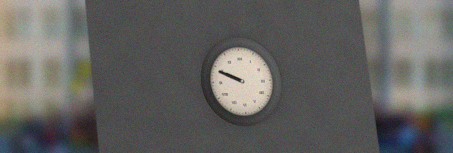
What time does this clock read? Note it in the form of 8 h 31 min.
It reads 9 h 49 min
